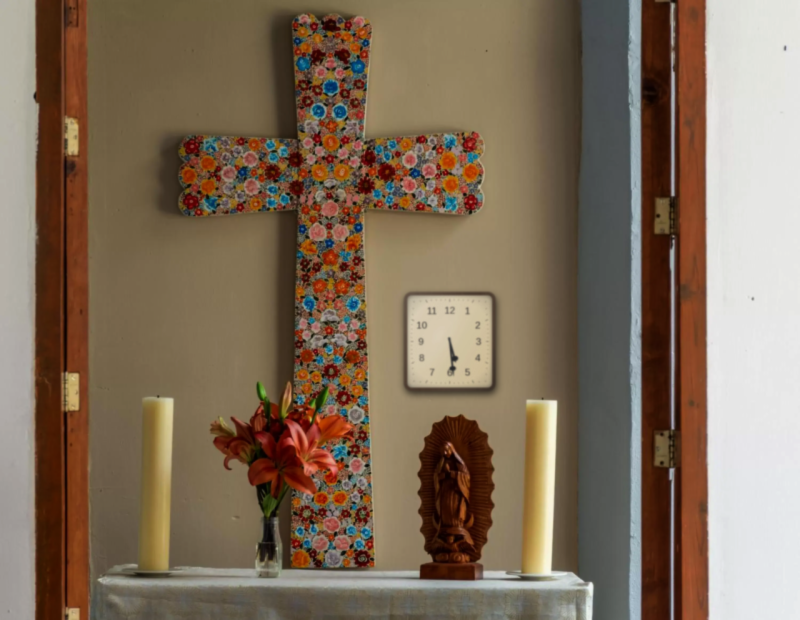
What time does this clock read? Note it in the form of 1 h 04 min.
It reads 5 h 29 min
